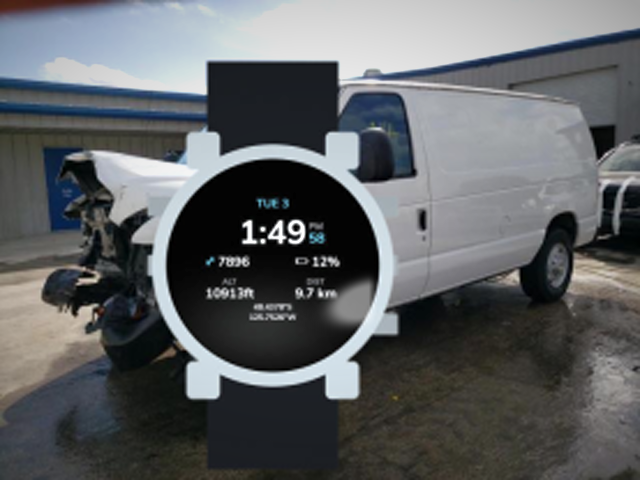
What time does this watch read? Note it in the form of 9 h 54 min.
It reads 1 h 49 min
